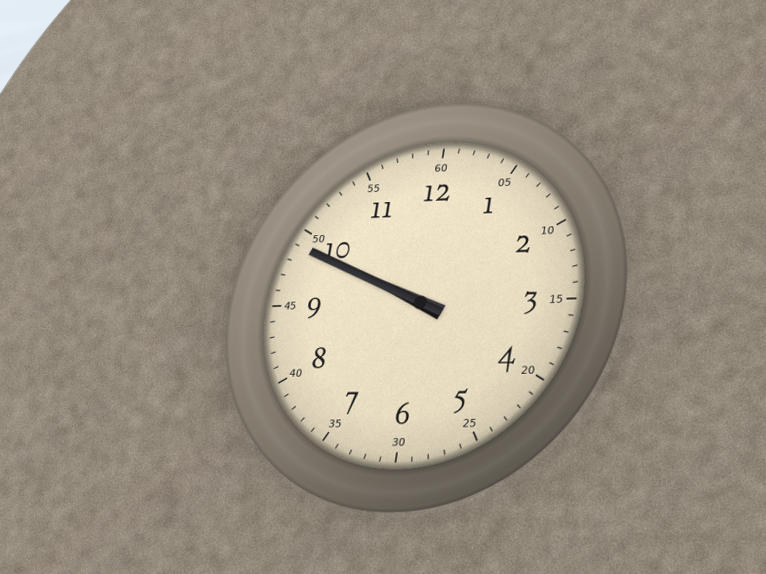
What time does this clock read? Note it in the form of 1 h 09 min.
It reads 9 h 49 min
